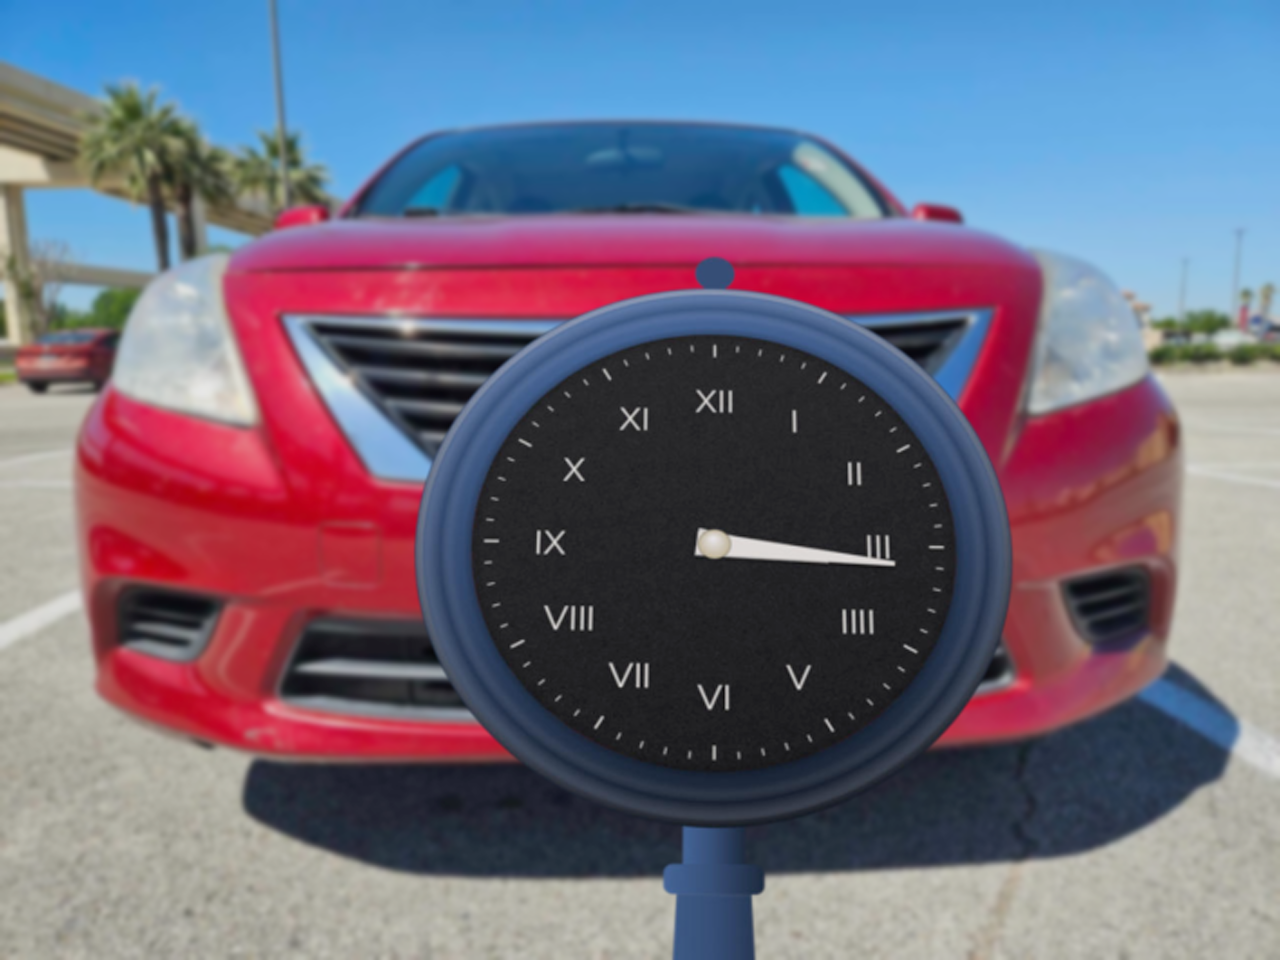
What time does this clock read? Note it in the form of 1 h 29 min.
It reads 3 h 16 min
